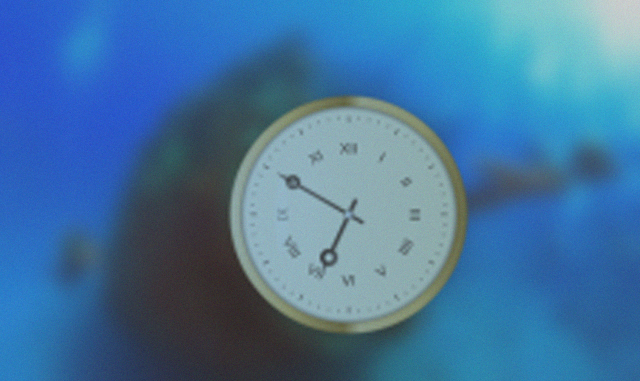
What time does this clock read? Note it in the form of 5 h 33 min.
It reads 6 h 50 min
